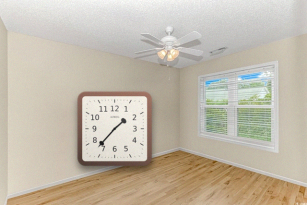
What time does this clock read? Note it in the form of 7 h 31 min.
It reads 1 h 37 min
